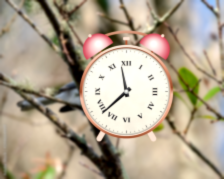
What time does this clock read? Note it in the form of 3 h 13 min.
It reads 11 h 38 min
